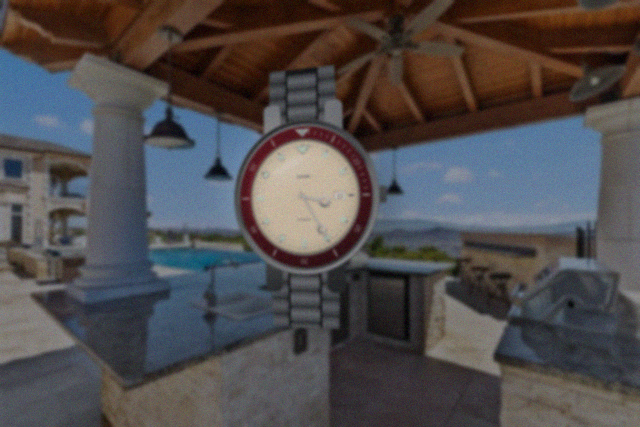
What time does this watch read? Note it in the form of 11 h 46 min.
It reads 3 h 25 min
